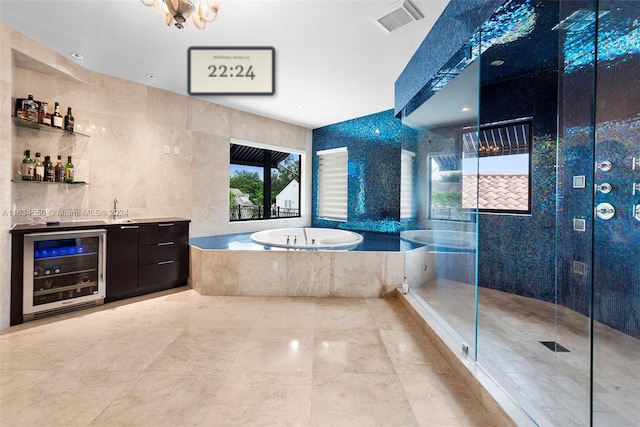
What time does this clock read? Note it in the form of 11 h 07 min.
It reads 22 h 24 min
